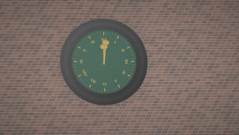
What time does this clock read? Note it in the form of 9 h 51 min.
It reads 12 h 01 min
